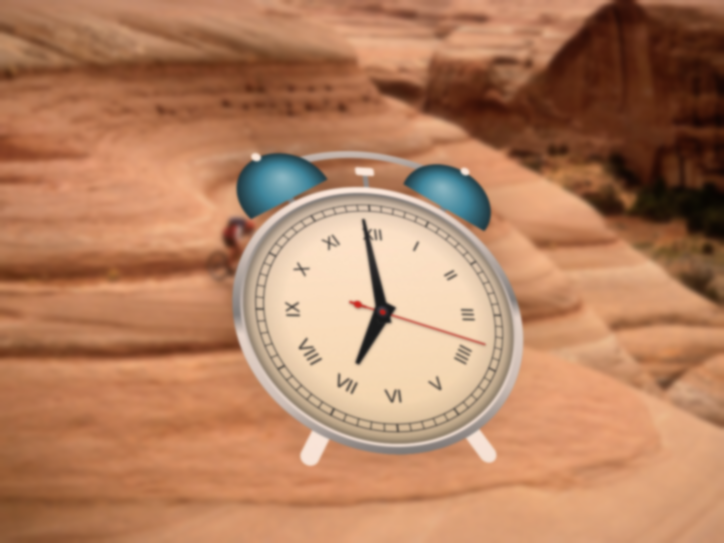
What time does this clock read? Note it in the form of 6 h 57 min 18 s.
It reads 6 h 59 min 18 s
